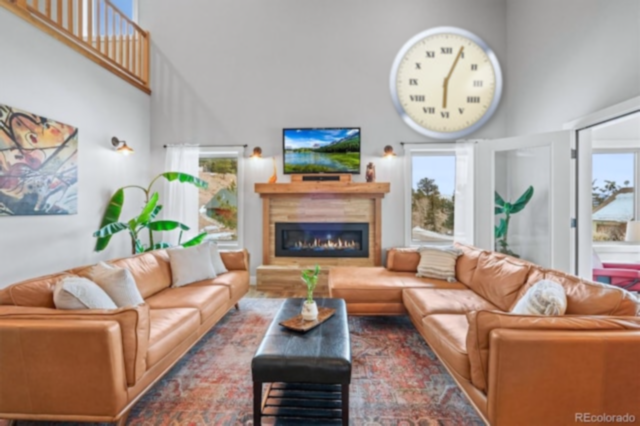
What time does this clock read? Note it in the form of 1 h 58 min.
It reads 6 h 04 min
